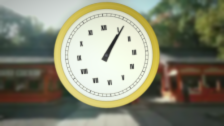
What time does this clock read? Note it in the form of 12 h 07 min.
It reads 1 h 06 min
